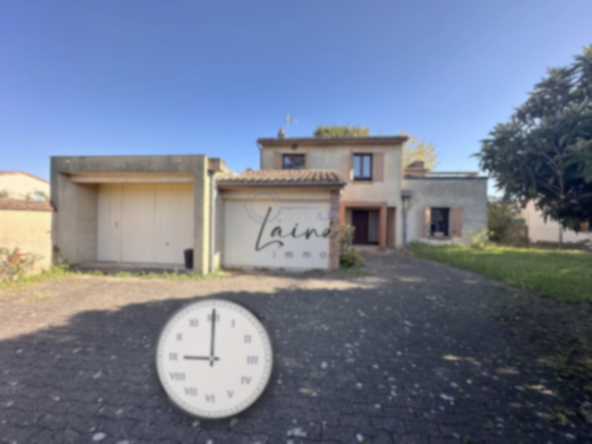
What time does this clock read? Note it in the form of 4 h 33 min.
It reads 9 h 00 min
